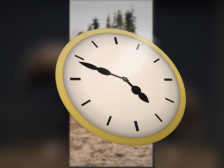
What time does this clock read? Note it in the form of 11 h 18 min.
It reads 4 h 49 min
